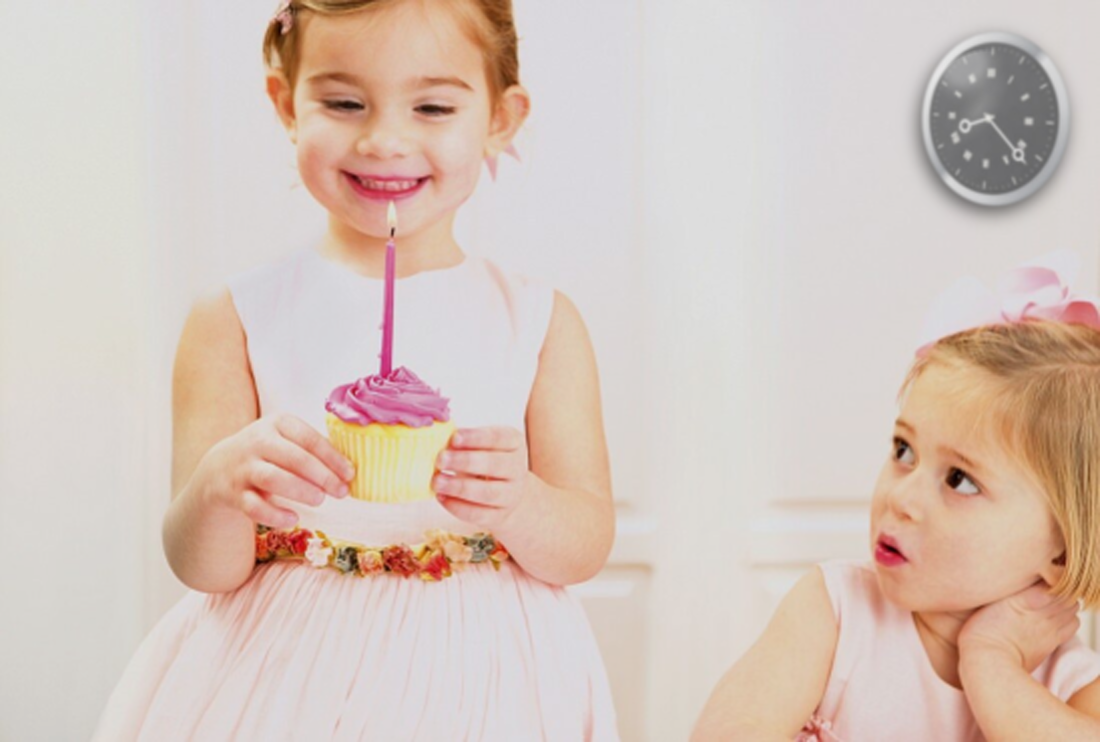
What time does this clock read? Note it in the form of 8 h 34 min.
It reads 8 h 22 min
